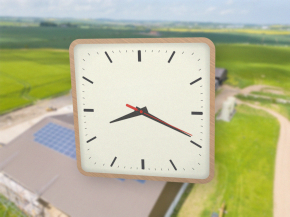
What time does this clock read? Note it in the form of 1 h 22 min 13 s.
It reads 8 h 19 min 19 s
